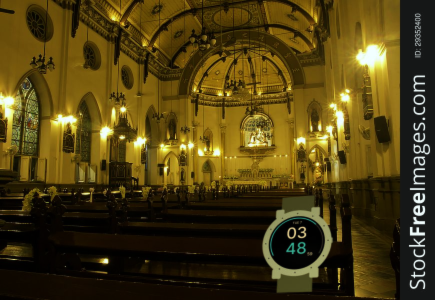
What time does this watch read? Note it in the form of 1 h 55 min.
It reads 3 h 48 min
